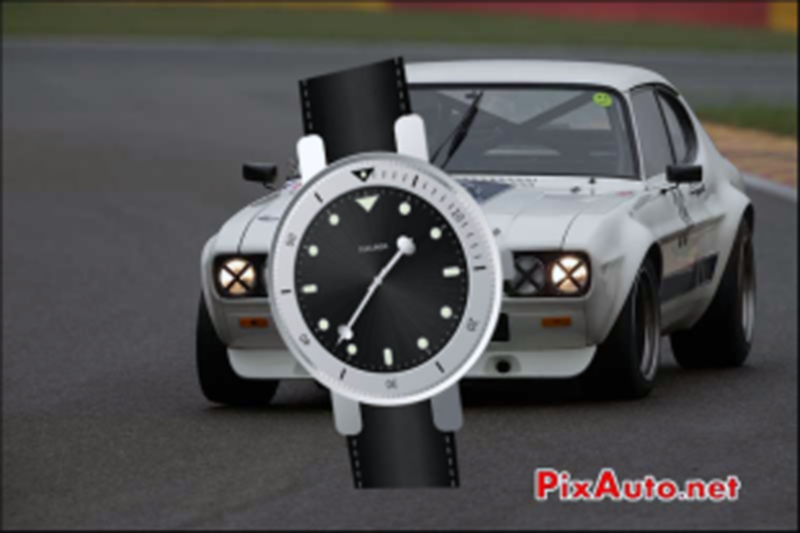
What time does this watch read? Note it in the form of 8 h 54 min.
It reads 1 h 37 min
